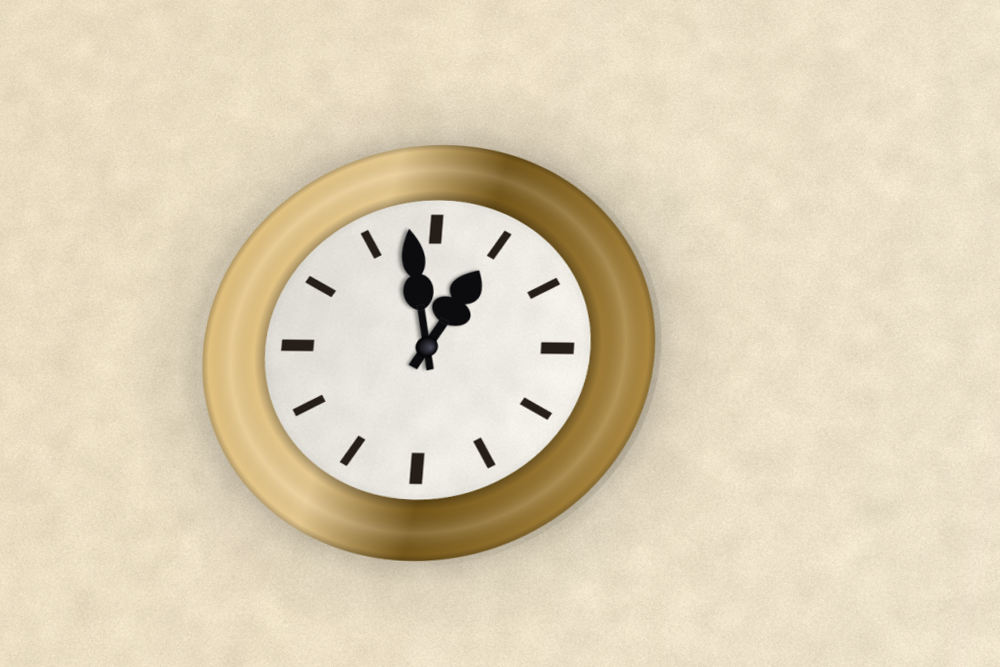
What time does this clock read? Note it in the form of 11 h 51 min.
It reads 12 h 58 min
